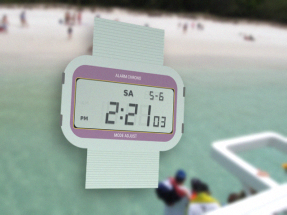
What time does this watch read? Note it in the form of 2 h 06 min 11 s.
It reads 2 h 21 min 03 s
